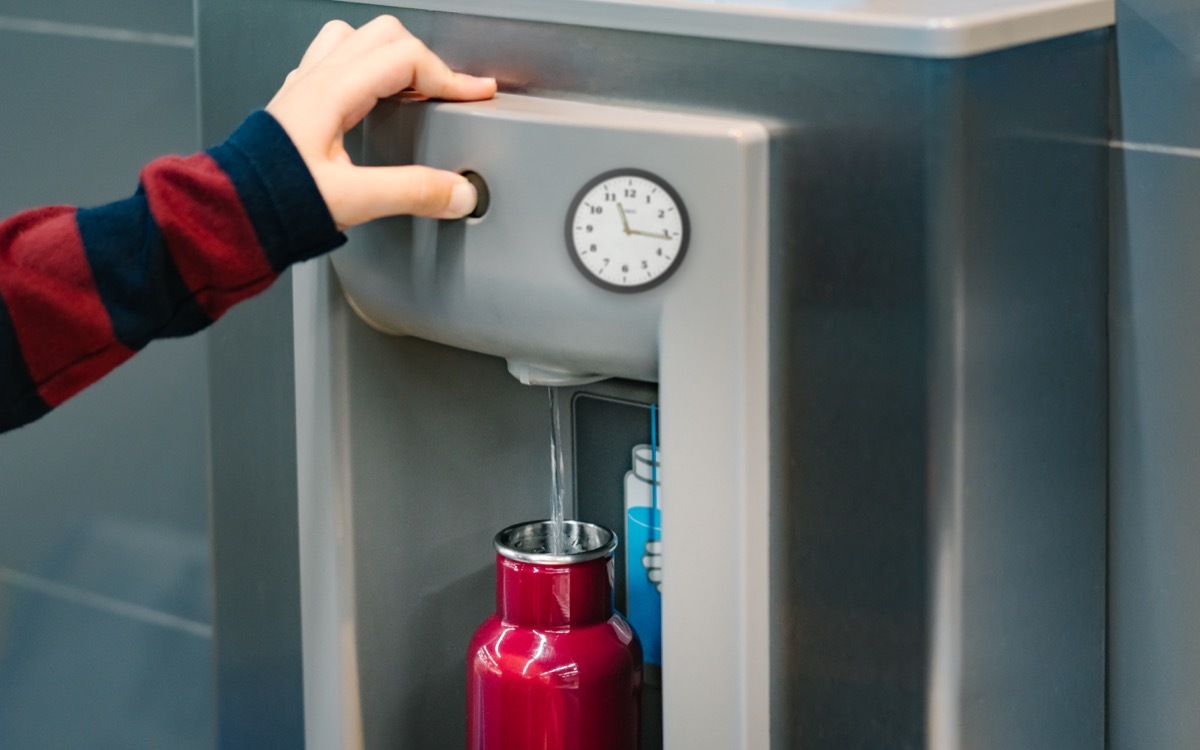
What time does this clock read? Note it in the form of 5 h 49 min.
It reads 11 h 16 min
